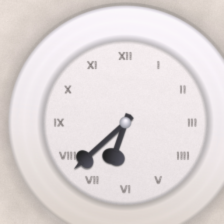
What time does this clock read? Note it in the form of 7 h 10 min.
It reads 6 h 38 min
